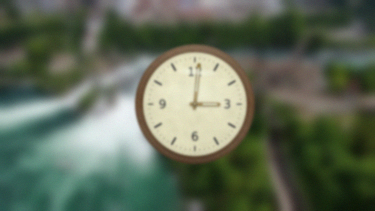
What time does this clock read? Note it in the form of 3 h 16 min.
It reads 3 h 01 min
